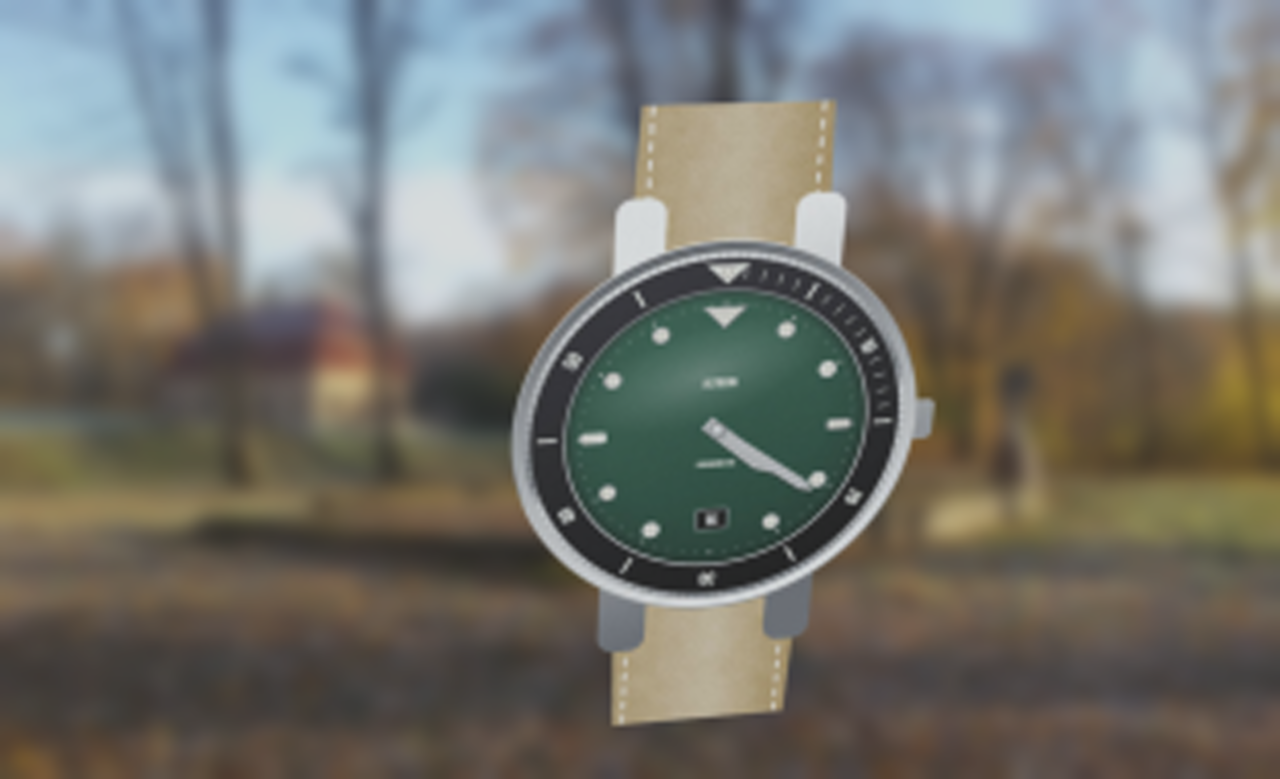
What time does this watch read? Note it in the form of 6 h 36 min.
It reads 4 h 21 min
